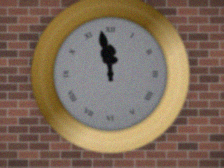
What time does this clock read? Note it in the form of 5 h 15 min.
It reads 11 h 58 min
